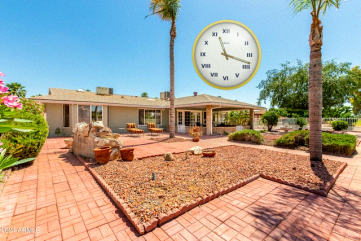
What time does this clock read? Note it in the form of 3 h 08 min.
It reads 11 h 18 min
